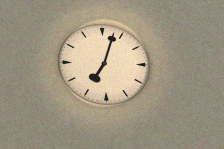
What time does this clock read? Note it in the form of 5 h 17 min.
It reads 7 h 03 min
